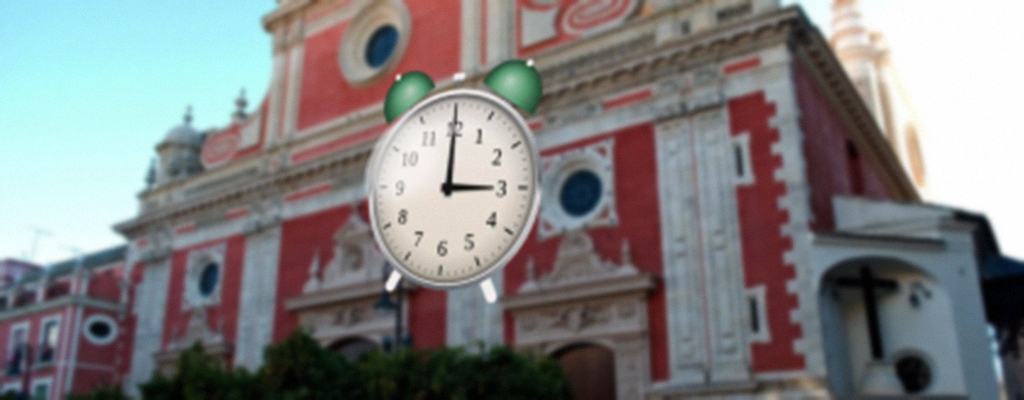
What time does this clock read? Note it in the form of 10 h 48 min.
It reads 3 h 00 min
